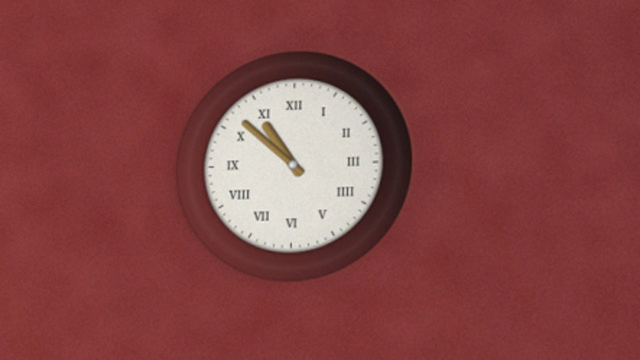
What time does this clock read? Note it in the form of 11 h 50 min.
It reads 10 h 52 min
